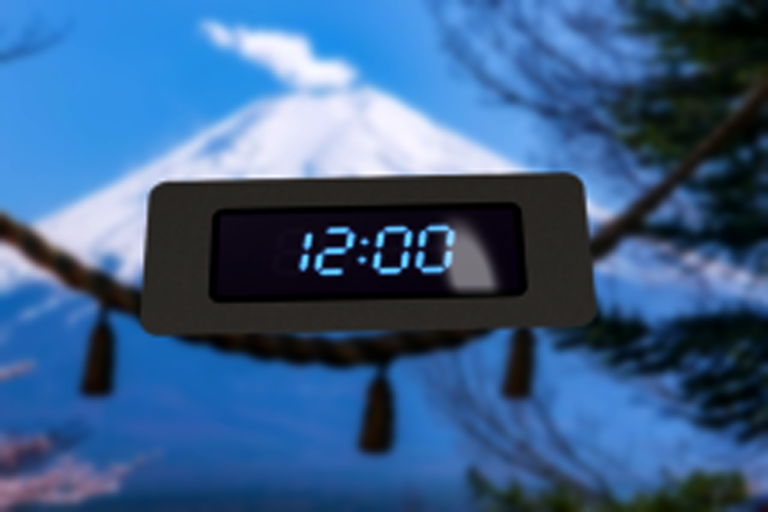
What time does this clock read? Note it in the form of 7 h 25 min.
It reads 12 h 00 min
